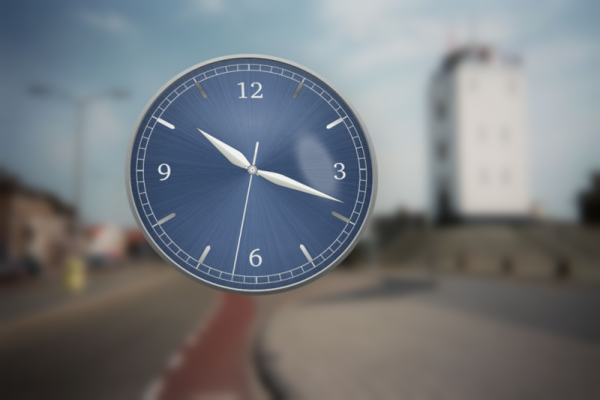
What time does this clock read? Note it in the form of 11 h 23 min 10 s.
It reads 10 h 18 min 32 s
